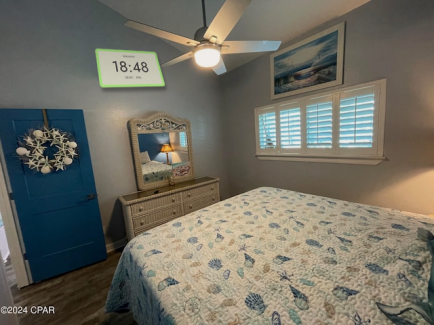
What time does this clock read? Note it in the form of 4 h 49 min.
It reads 18 h 48 min
